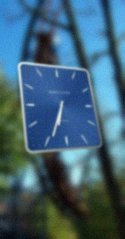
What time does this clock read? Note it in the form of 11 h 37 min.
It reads 6 h 34 min
